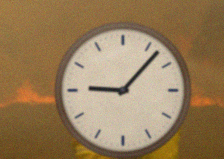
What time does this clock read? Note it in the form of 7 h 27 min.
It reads 9 h 07 min
